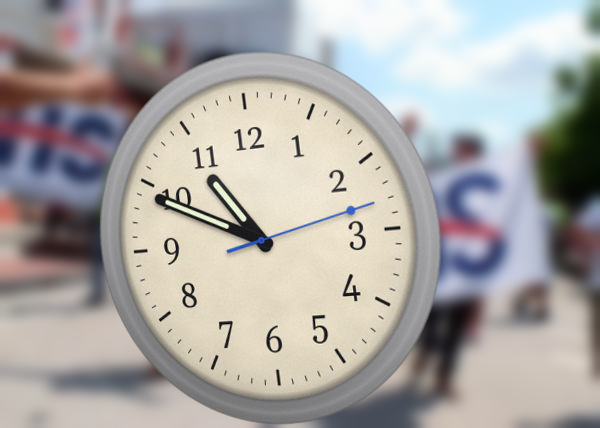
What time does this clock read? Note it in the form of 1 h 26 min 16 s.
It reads 10 h 49 min 13 s
